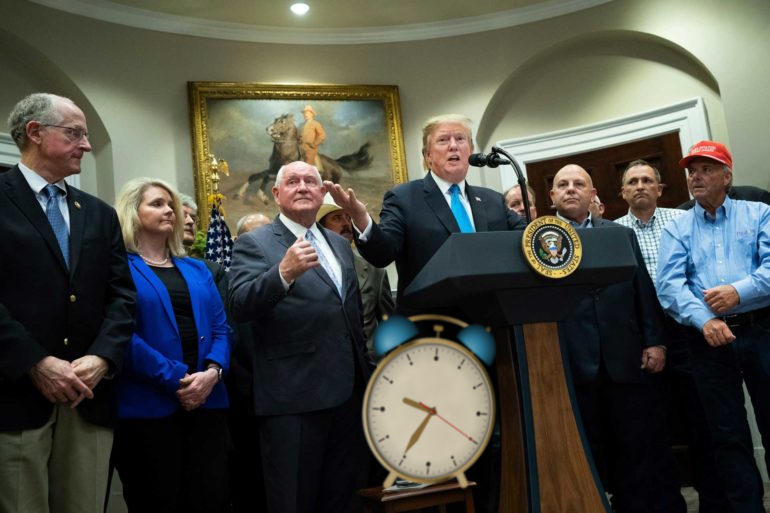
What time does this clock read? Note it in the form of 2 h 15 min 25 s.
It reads 9 h 35 min 20 s
